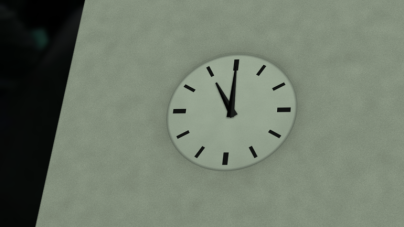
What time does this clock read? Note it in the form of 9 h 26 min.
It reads 11 h 00 min
